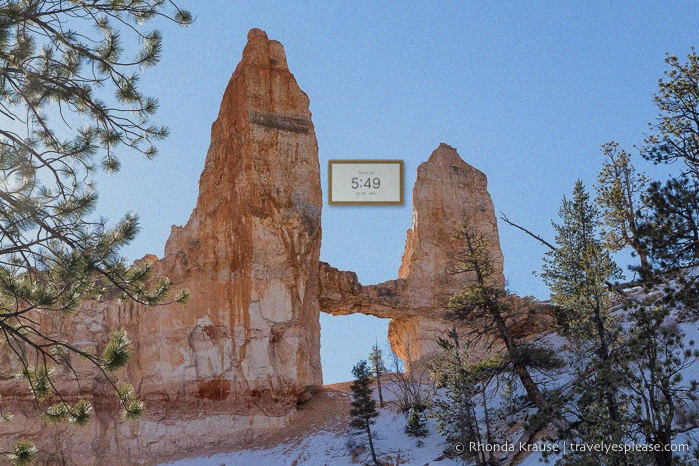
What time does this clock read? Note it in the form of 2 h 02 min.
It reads 5 h 49 min
